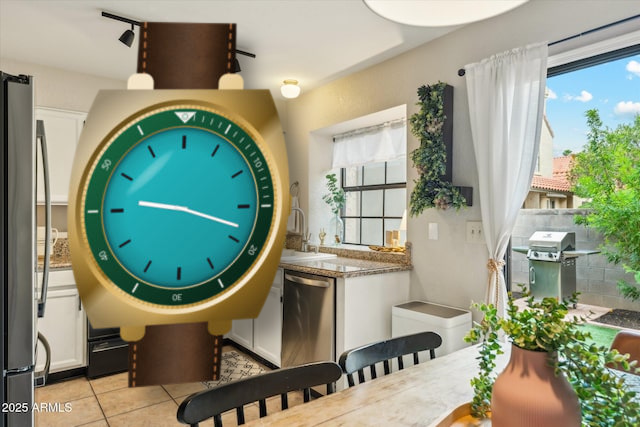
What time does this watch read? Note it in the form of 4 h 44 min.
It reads 9 h 18 min
